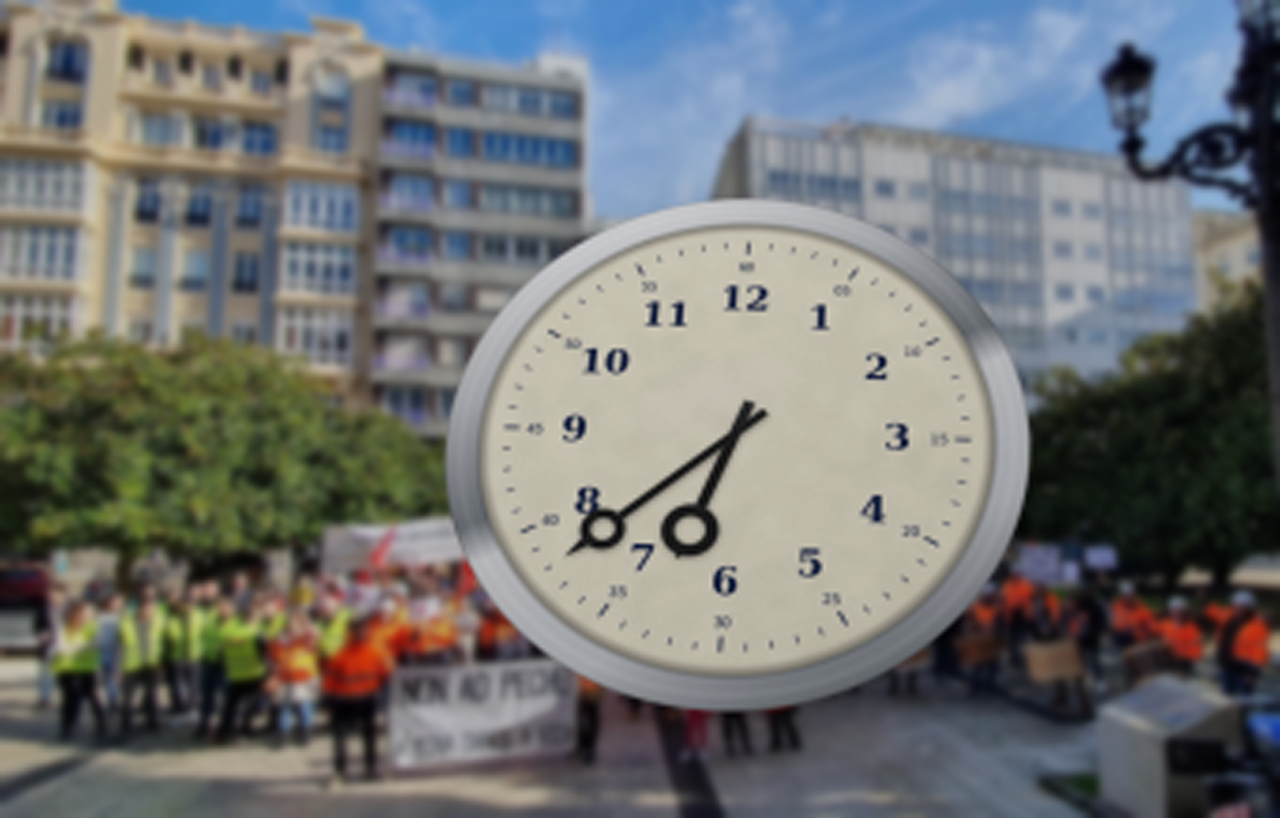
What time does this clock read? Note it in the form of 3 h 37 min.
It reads 6 h 38 min
